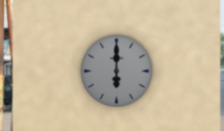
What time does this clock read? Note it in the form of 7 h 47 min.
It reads 6 h 00 min
